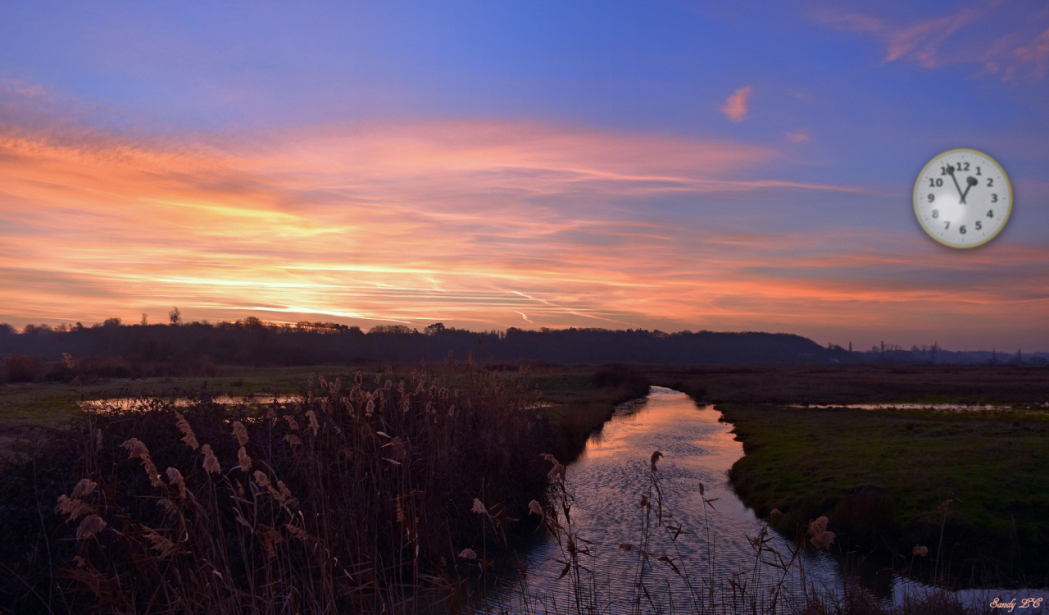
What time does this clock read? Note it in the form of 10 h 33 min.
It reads 12 h 56 min
